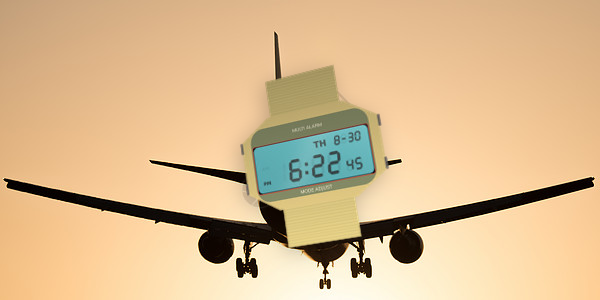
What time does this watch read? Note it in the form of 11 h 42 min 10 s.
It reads 6 h 22 min 45 s
